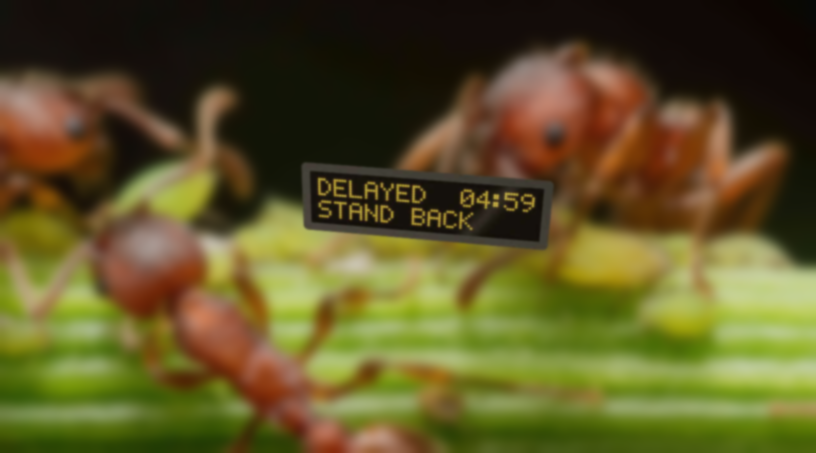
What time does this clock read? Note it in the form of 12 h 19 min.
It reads 4 h 59 min
